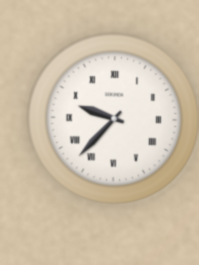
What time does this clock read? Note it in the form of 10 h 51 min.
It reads 9 h 37 min
